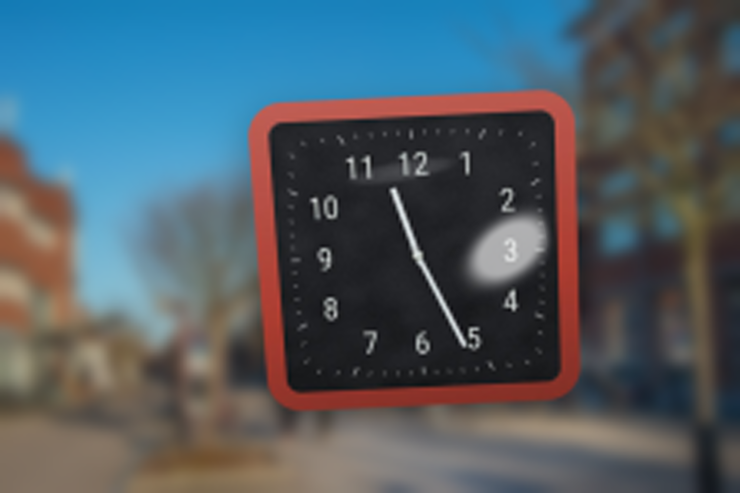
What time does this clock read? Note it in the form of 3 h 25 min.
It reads 11 h 26 min
